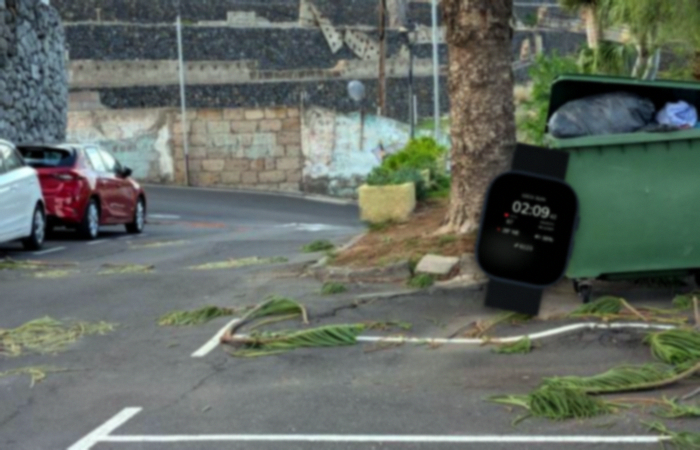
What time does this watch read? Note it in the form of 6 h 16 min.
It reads 2 h 09 min
